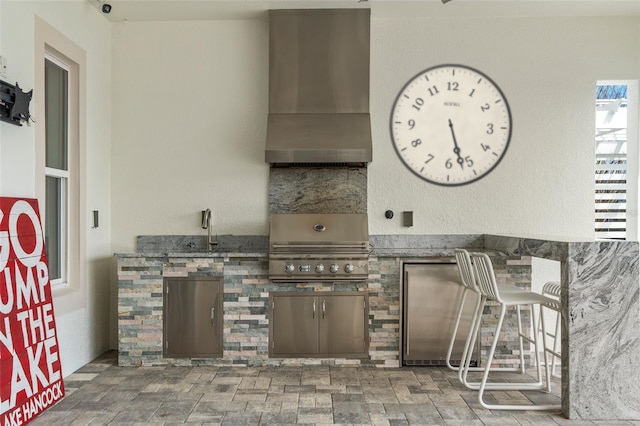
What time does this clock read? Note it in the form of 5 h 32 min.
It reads 5 h 27 min
